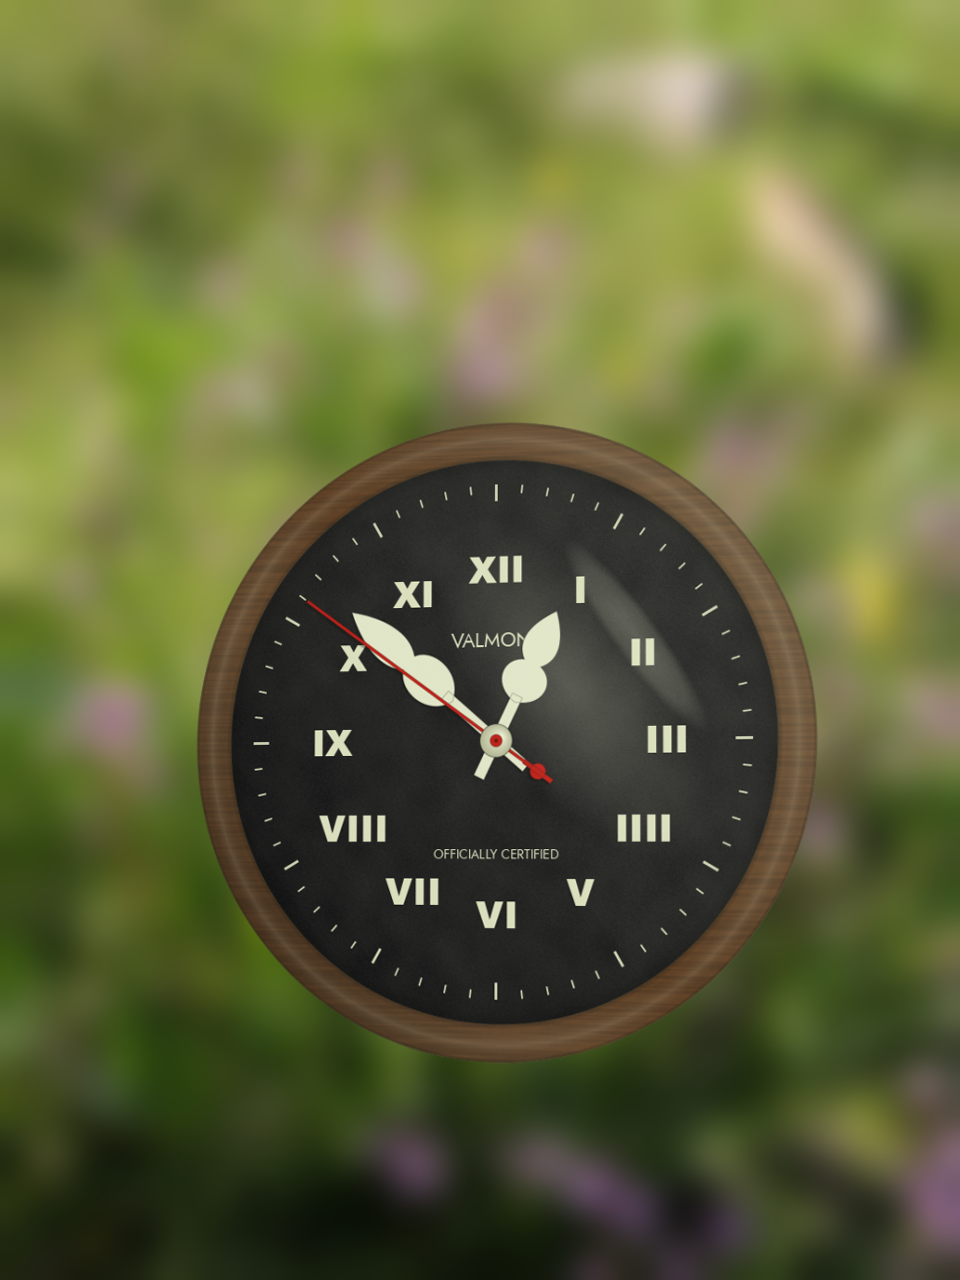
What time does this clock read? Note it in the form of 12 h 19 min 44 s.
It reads 12 h 51 min 51 s
